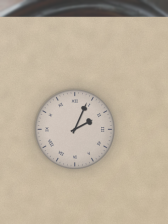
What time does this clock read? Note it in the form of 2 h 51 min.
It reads 2 h 04 min
